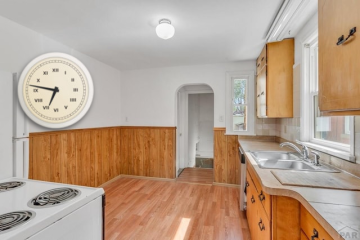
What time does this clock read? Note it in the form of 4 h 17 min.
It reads 6 h 47 min
